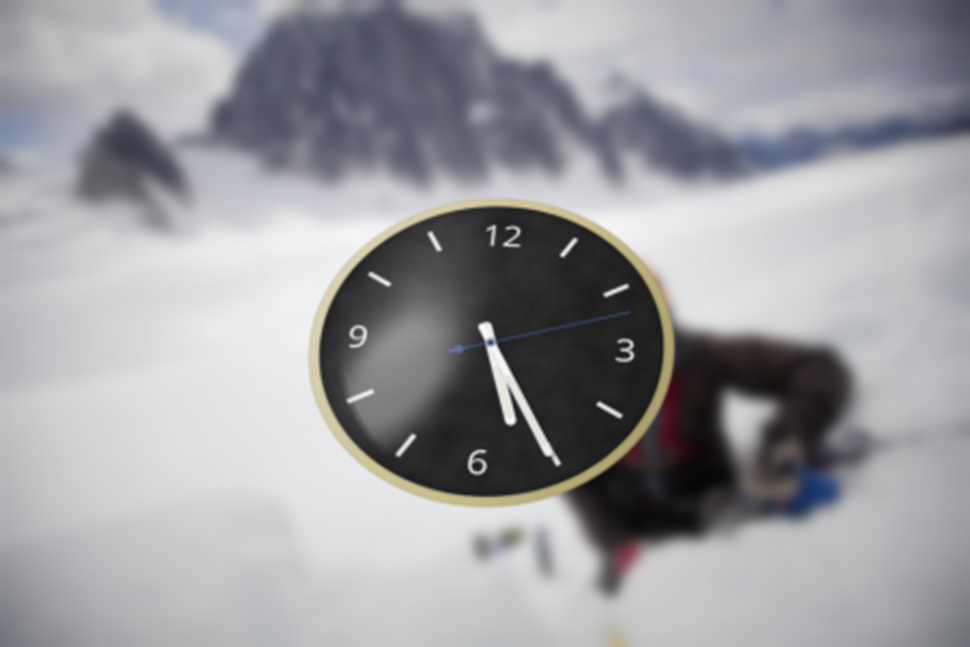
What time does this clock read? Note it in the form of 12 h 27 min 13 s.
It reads 5 h 25 min 12 s
